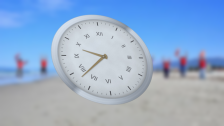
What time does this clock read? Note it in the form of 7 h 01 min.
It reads 9 h 38 min
